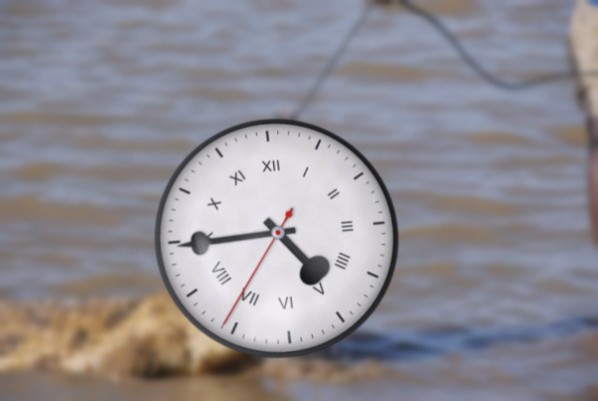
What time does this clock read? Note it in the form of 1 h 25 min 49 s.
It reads 4 h 44 min 36 s
